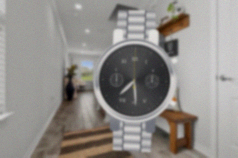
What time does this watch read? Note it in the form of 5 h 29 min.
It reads 7 h 29 min
